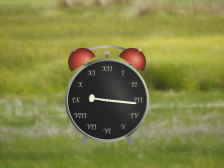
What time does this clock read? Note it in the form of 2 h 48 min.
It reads 9 h 16 min
